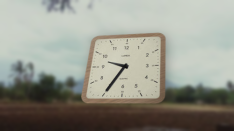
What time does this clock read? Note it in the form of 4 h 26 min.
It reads 9 h 35 min
